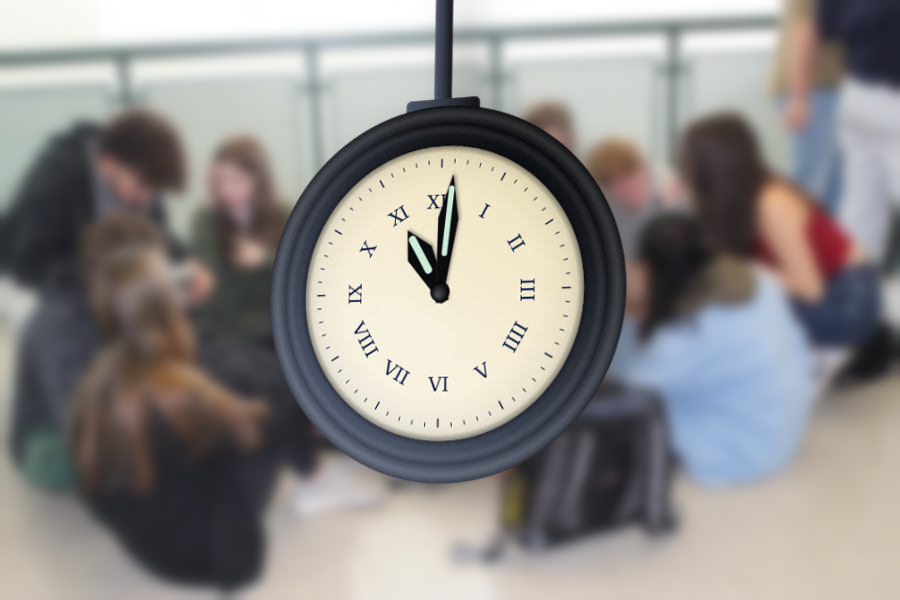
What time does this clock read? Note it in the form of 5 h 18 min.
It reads 11 h 01 min
